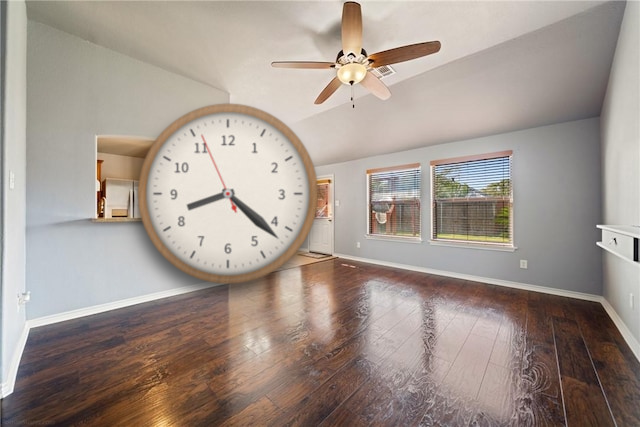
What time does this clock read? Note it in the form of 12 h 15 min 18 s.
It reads 8 h 21 min 56 s
